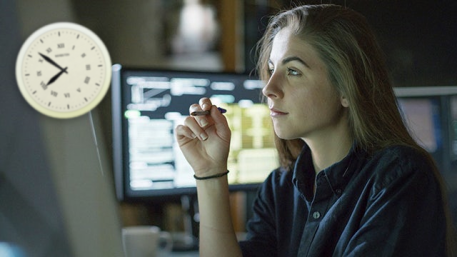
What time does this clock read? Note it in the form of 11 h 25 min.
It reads 7 h 52 min
